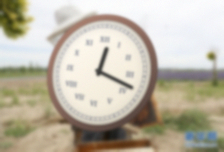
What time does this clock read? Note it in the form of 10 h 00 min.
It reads 12 h 18 min
